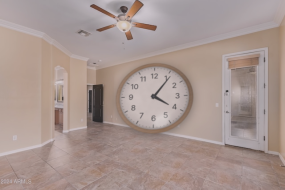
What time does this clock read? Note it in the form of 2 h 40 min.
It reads 4 h 06 min
